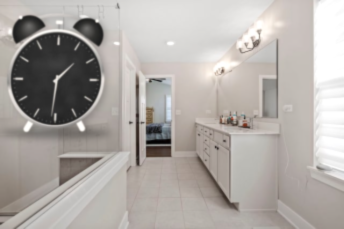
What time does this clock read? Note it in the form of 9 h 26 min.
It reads 1 h 31 min
